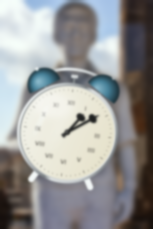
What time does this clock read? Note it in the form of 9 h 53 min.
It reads 1 h 09 min
